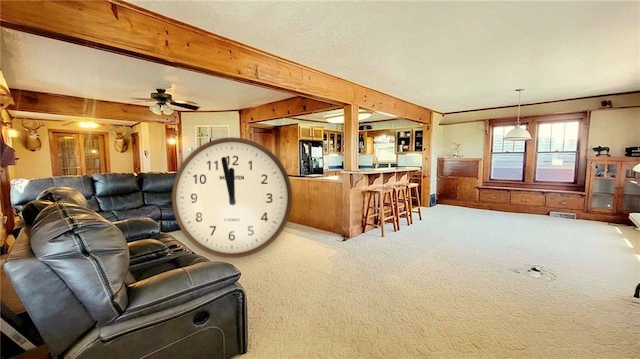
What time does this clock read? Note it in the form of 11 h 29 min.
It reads 11 h 58 min
